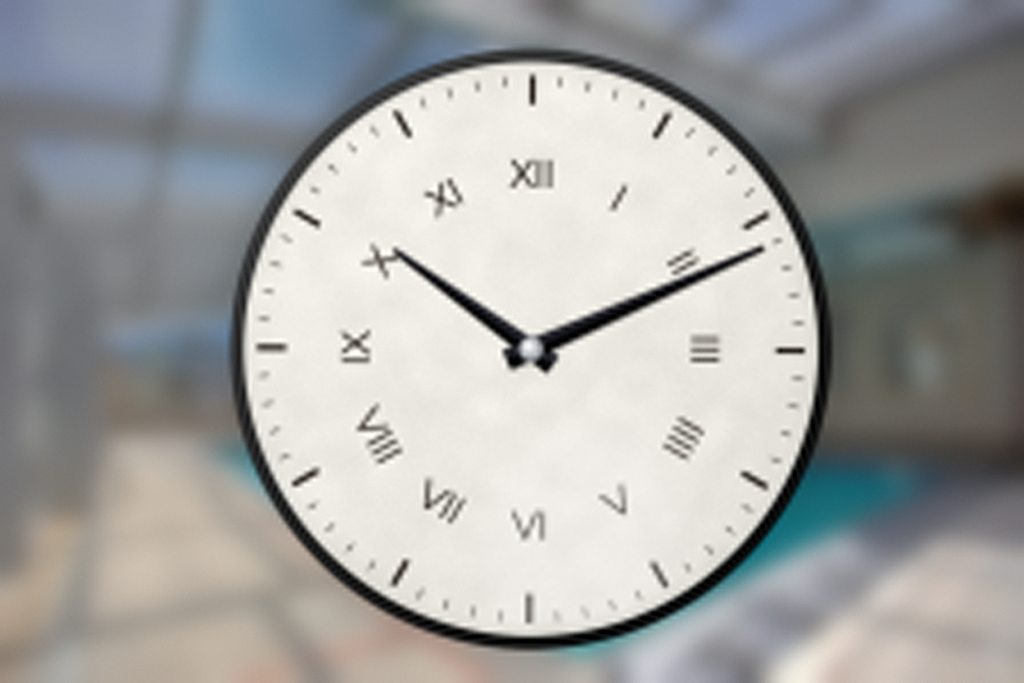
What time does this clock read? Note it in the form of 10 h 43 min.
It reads 10 h 11 min
